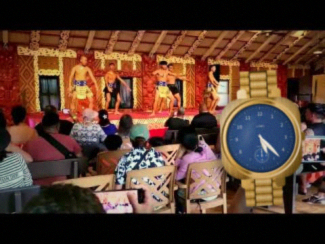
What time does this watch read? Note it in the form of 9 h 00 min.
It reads 5 h 23 min
